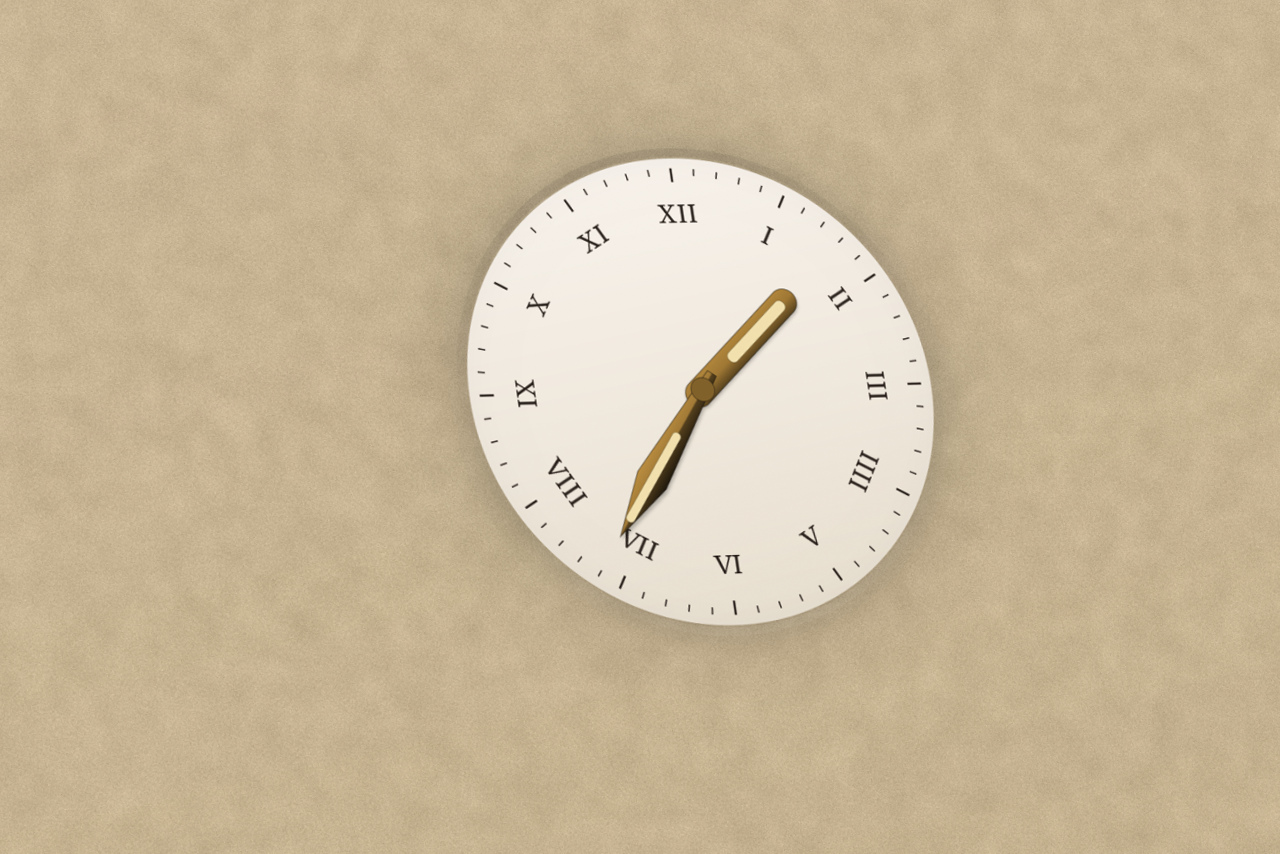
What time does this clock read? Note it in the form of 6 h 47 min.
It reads 1 h 36 min
